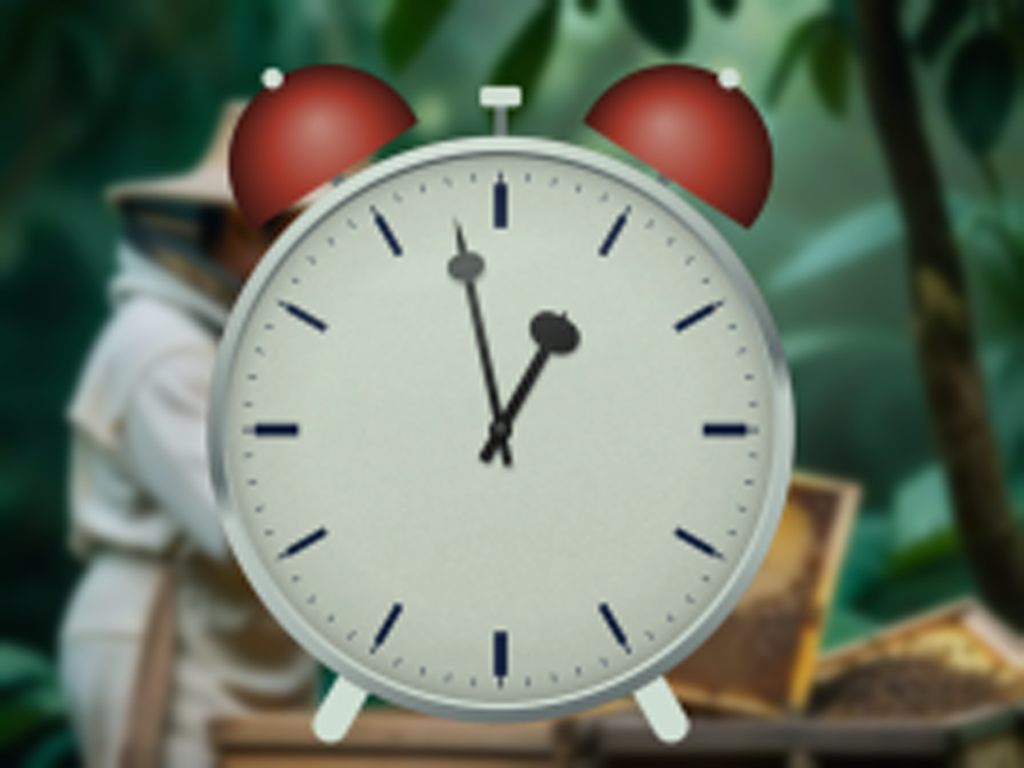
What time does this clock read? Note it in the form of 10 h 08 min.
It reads 12 h 58 min
